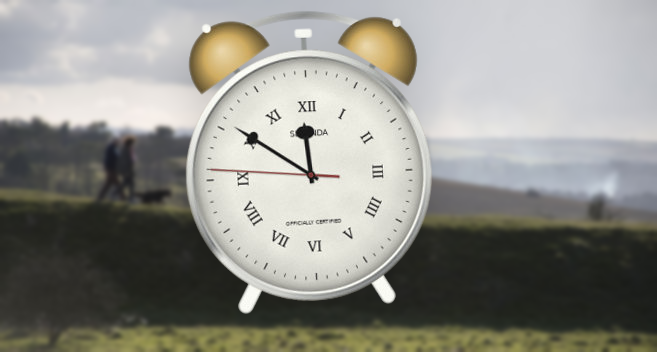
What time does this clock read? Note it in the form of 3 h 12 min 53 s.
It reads 11 h 50 min 46 s
